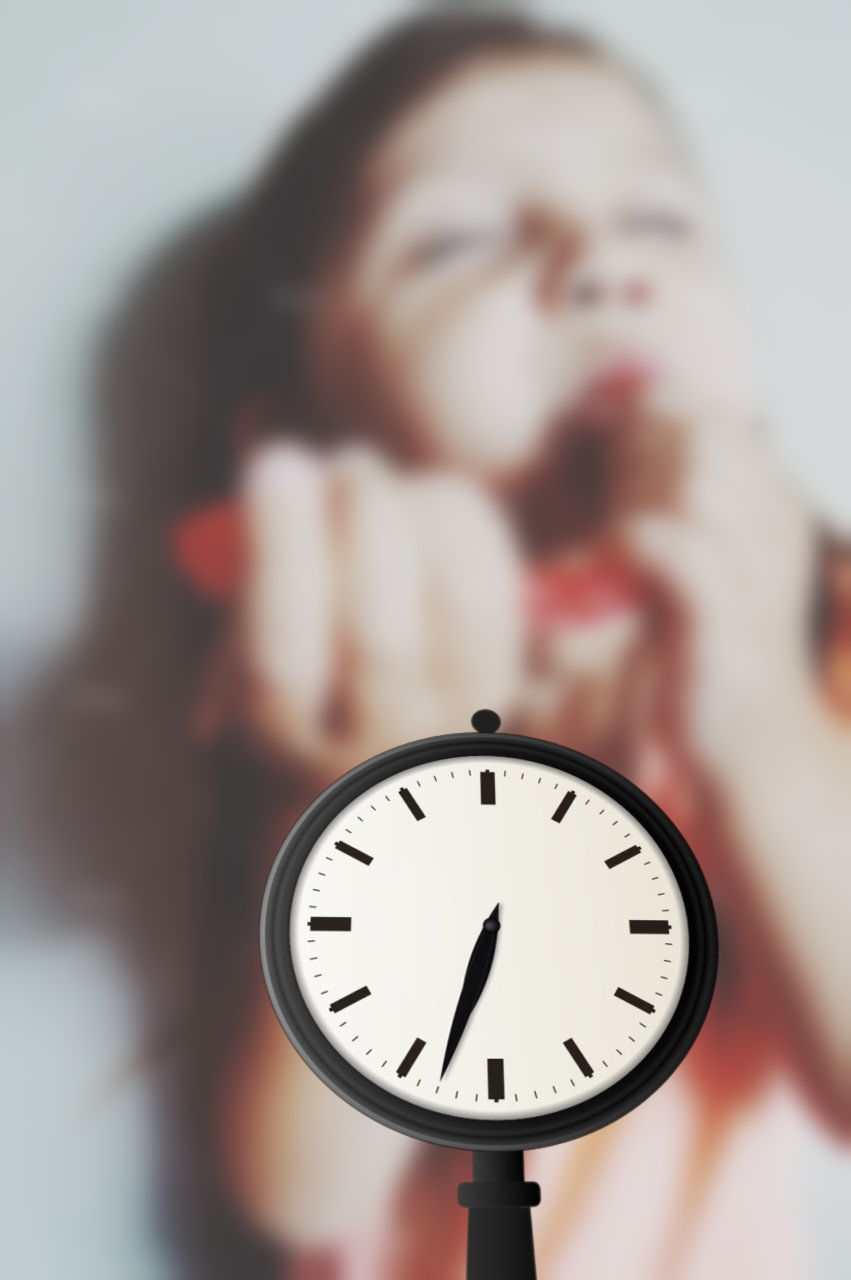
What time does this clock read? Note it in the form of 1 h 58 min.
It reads 6 h 33 min
